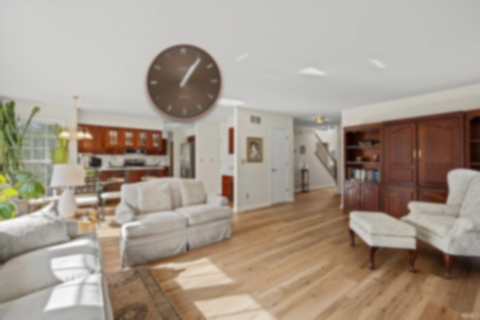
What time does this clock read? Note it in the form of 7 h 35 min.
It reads 1 h 06 min
